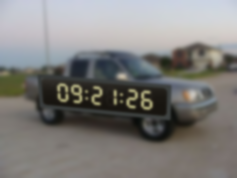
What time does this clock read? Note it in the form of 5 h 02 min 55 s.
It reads 9 h 21 min 26 s
